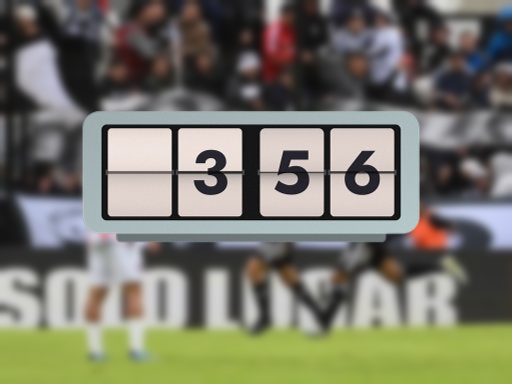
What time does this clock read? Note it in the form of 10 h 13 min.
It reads 3 h 56 min
